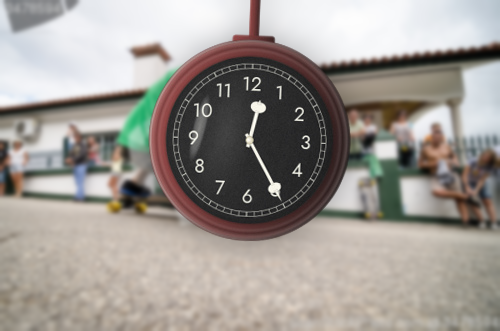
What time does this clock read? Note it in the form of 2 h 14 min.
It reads 12 h 25 min
